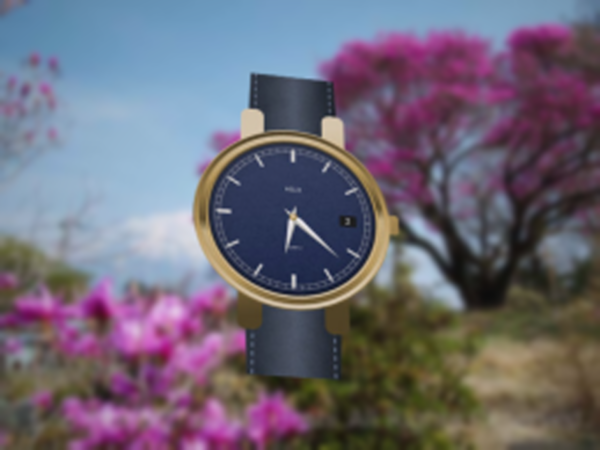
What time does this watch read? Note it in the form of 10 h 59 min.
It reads 6 h 22 min
